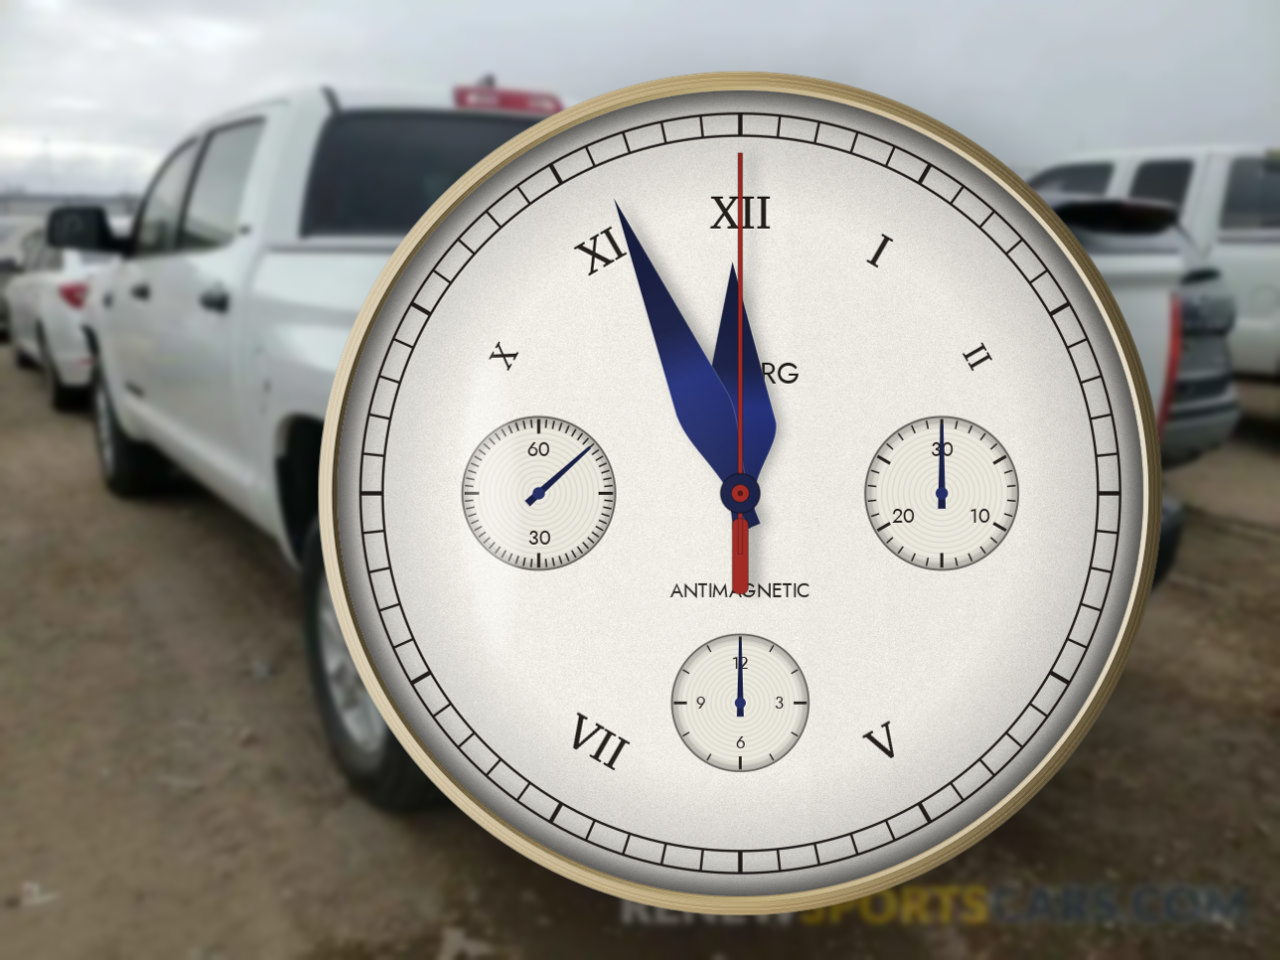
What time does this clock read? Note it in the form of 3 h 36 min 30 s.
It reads 11 h 56 min 08 s
